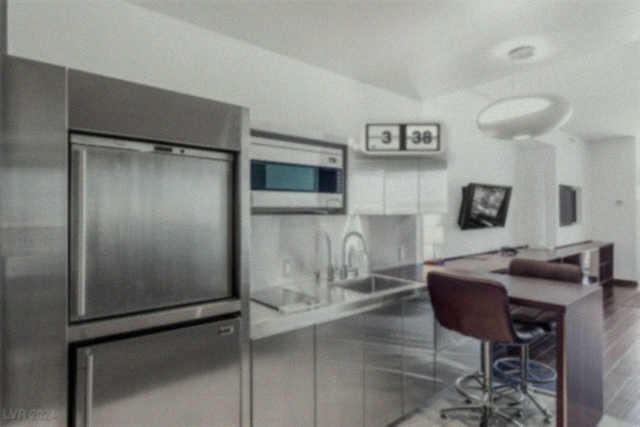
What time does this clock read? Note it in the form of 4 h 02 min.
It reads 3 h 38 min
